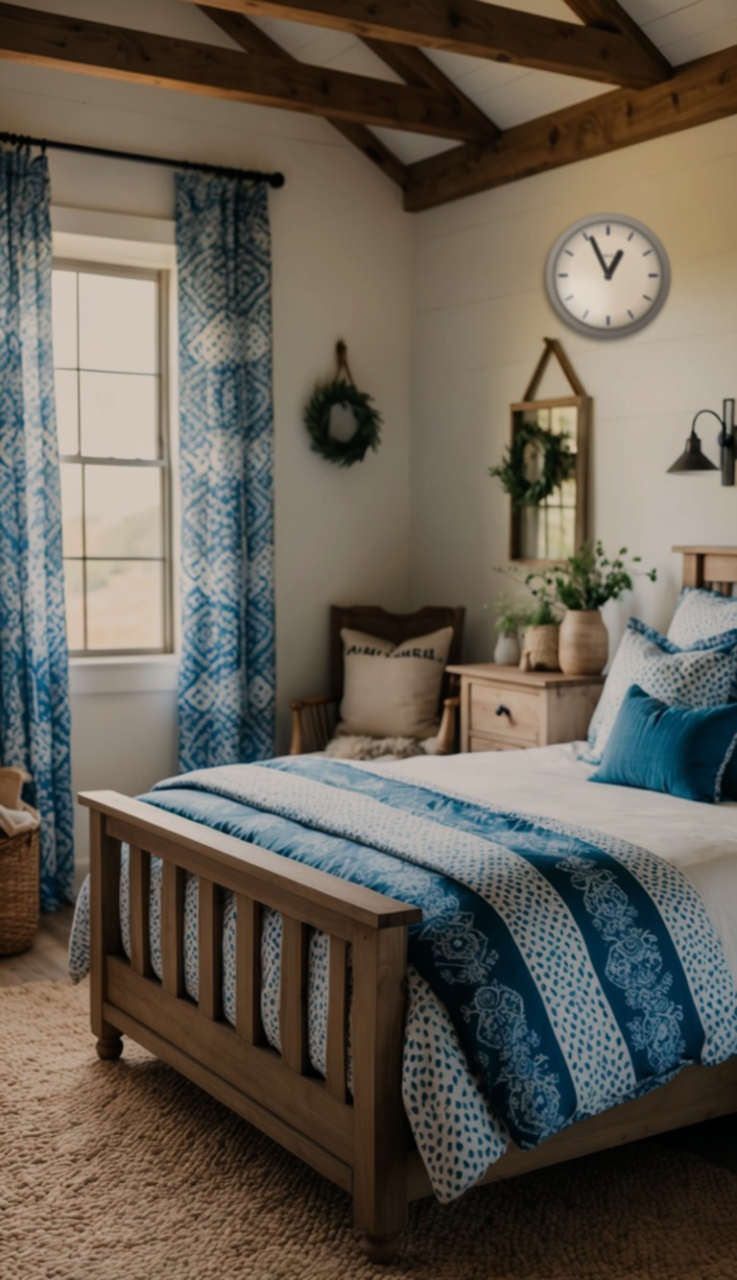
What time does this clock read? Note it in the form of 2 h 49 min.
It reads 12 h 56 min
